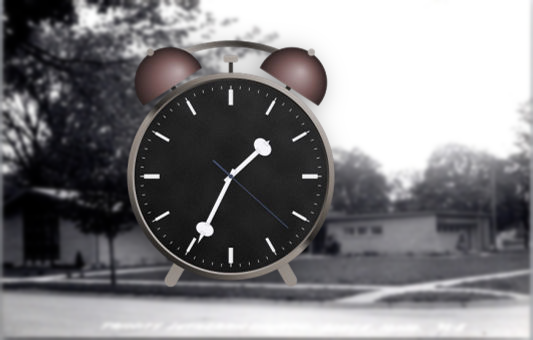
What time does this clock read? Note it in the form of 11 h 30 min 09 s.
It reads 1 h 34 min 22 s
